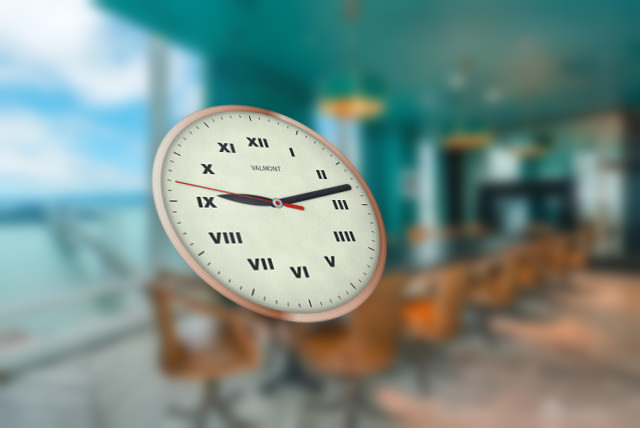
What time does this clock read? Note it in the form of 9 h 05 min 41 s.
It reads 9 h 12 min 47 s
